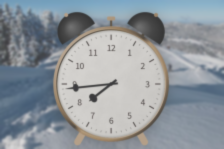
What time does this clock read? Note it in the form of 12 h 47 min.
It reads 7 h 44 min
